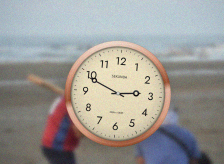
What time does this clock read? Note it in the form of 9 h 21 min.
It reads 2 h 49 min
